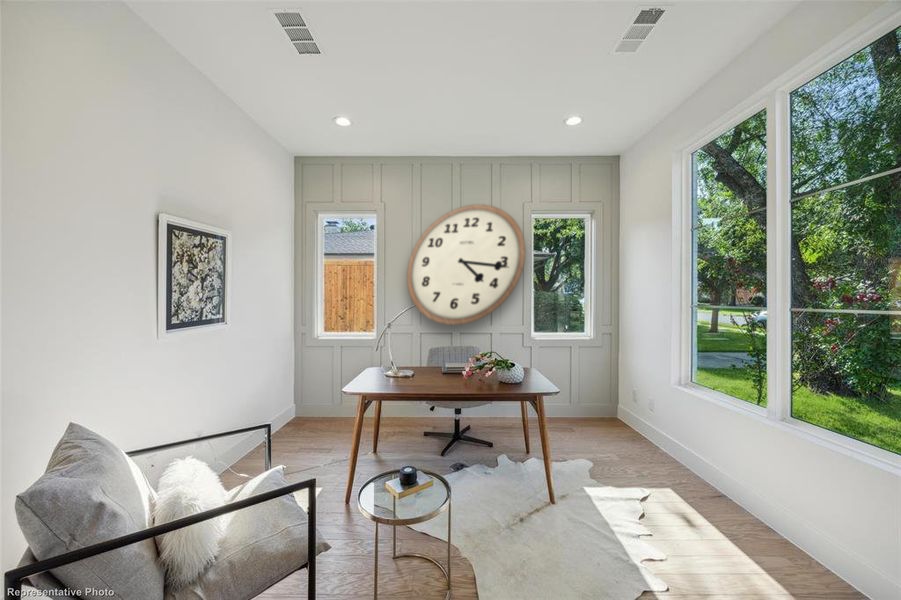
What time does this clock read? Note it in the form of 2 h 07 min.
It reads 4 h 16 min
